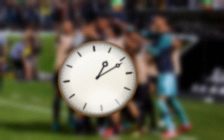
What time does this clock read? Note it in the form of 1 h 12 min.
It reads 1 h 11 min
